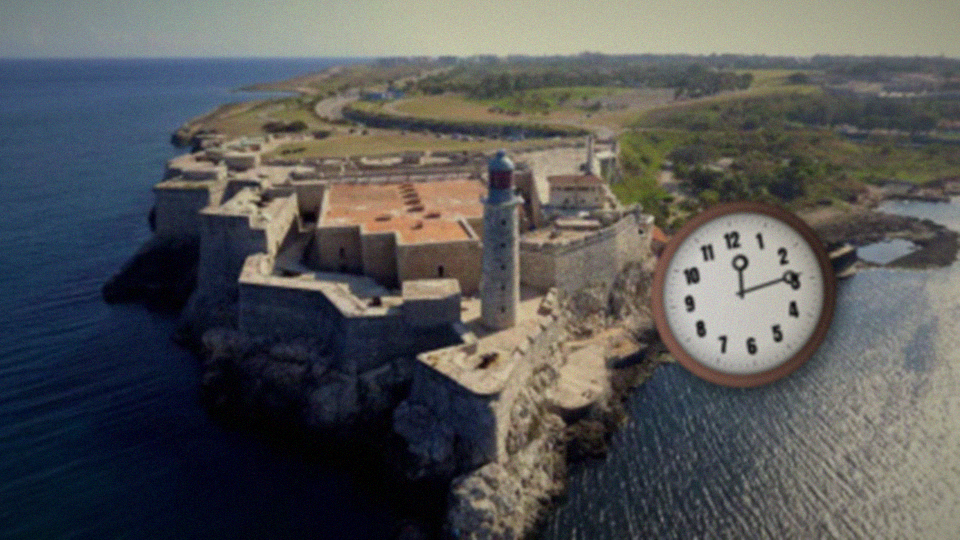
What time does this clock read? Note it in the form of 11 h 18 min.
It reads 12 h 14 min
